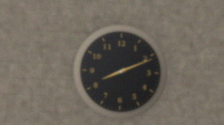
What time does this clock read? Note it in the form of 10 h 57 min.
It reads 8 h 11 min
